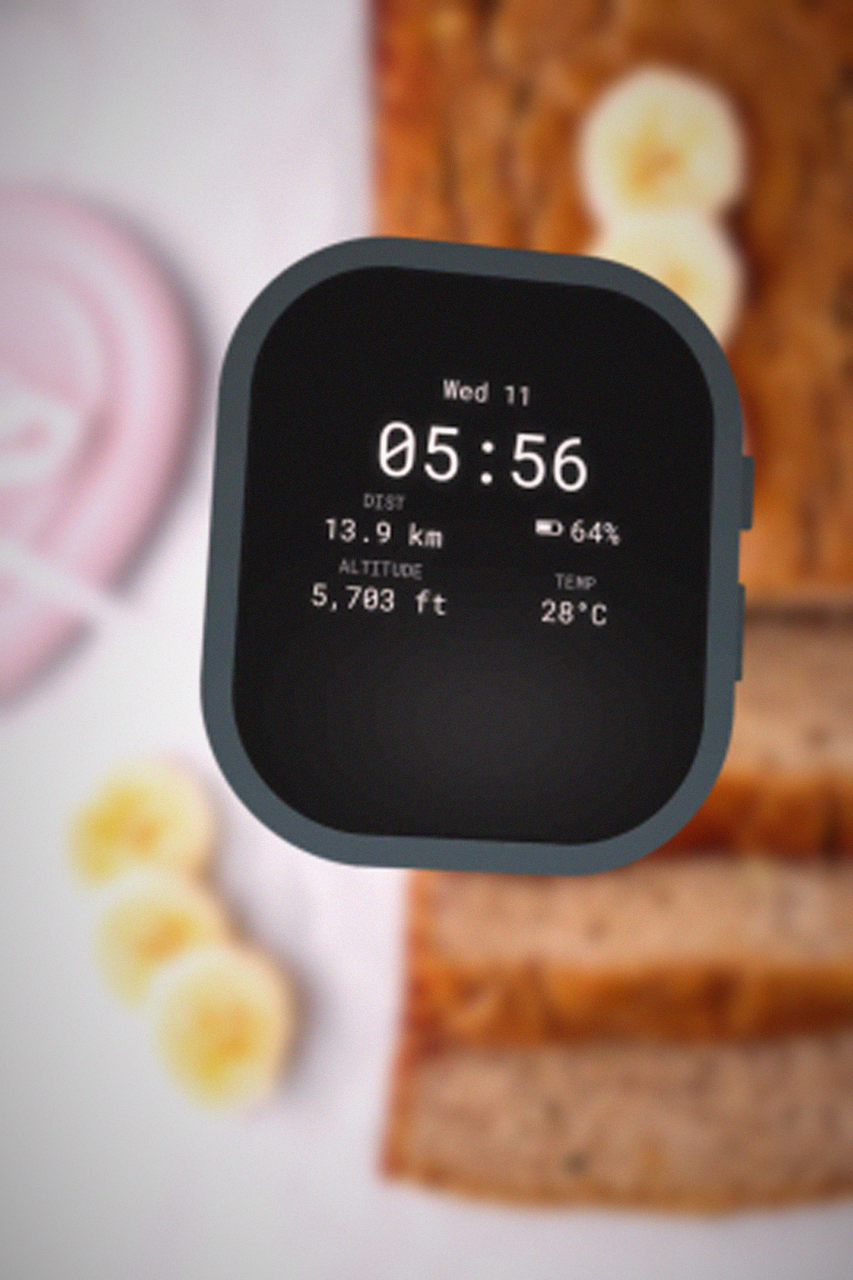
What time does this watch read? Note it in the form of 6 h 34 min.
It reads 5 h 56 min
